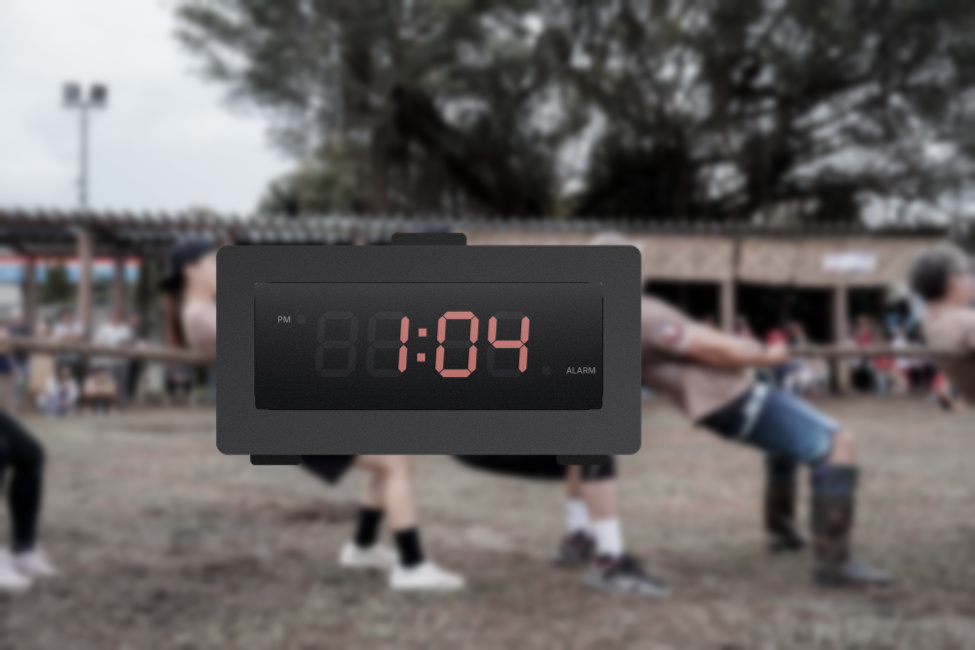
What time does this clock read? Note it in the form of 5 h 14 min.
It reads 1 h 04 min
